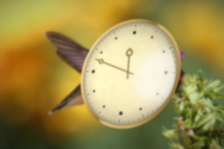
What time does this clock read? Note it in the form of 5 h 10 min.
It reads 11 h 48 min
